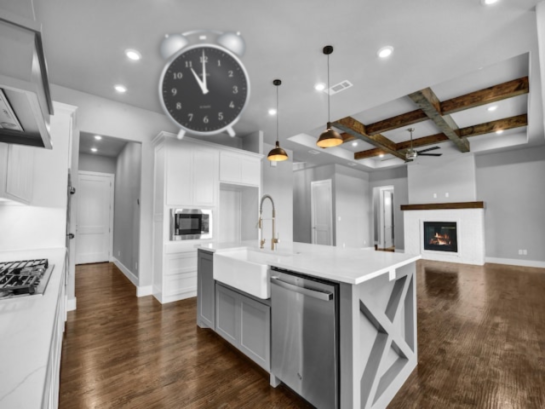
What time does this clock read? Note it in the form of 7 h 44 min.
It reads 11 h 00 min
